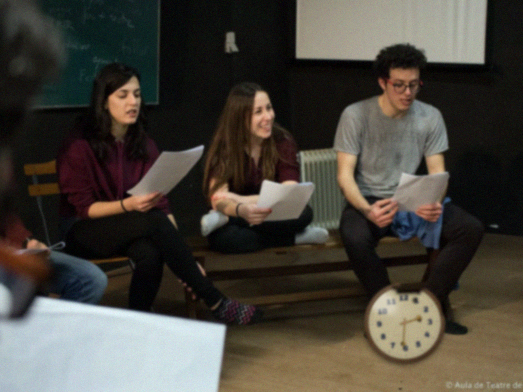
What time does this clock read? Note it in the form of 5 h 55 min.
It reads 2 h 31 min
